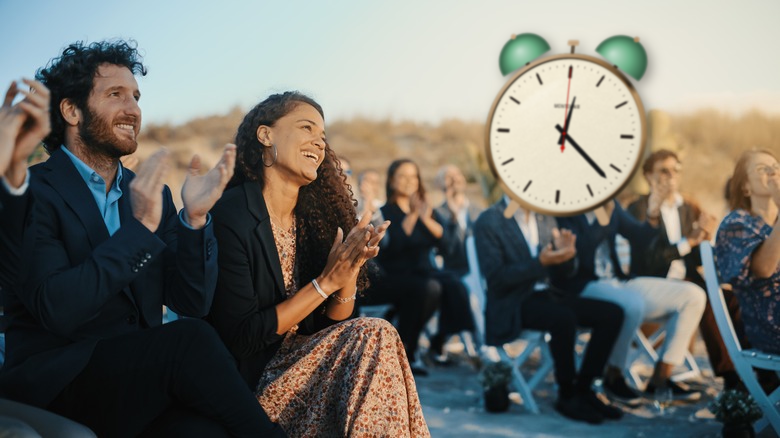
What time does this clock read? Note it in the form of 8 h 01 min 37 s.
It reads 12 h 22 min 00 s
